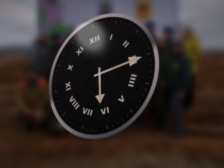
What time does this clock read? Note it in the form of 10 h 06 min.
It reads 6 h 15 min
